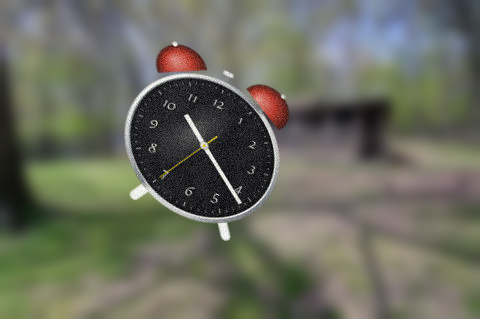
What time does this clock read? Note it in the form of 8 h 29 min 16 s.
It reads 10 h 21 min 35 s
